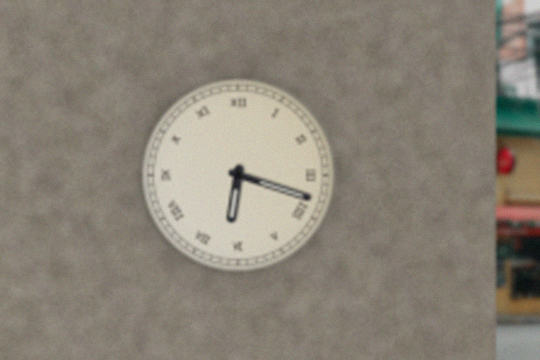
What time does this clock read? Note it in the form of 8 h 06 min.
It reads 6 h 18 min
